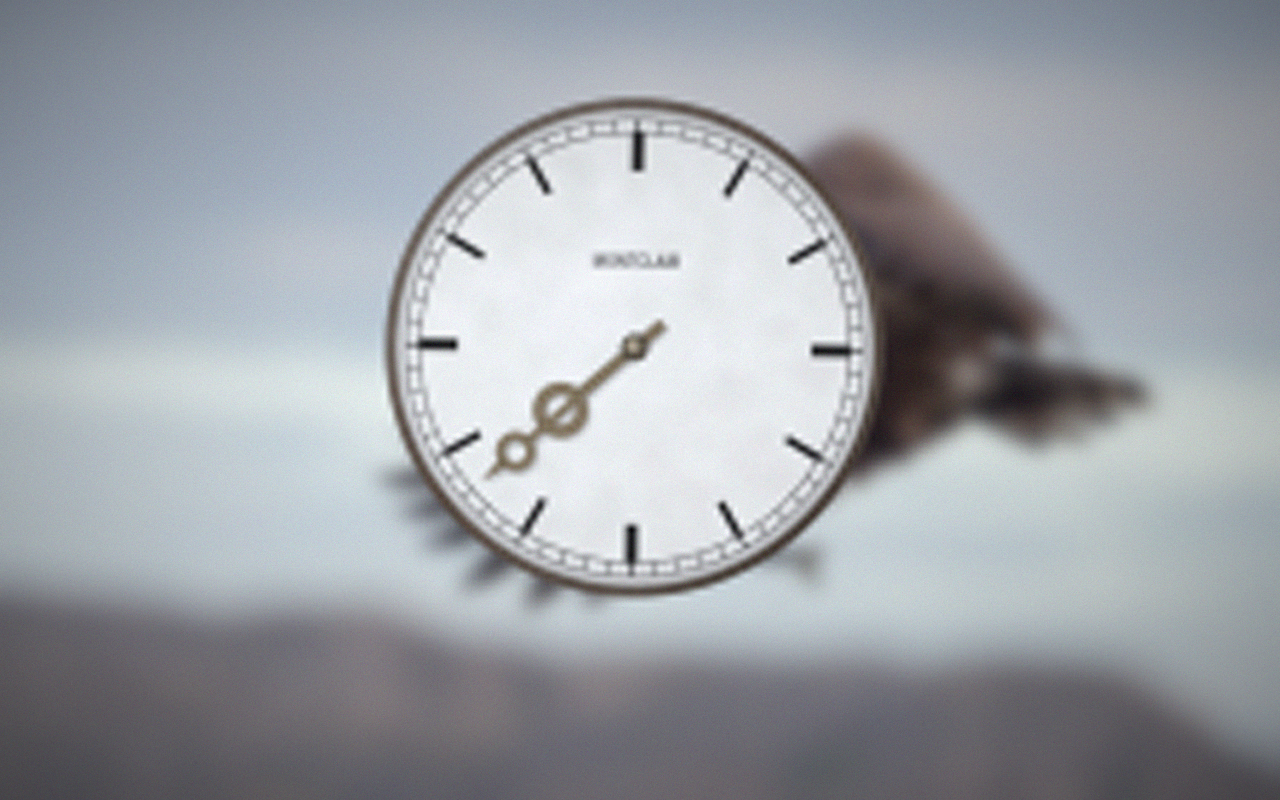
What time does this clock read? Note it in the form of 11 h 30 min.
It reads 7 h 38 min
